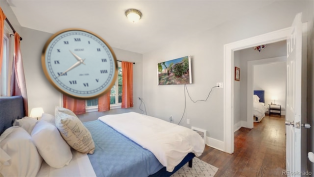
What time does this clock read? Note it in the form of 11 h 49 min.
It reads 10 h 40 min
